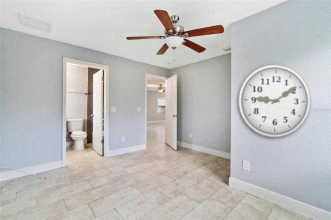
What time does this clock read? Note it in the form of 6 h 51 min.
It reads 9 h 09 min
